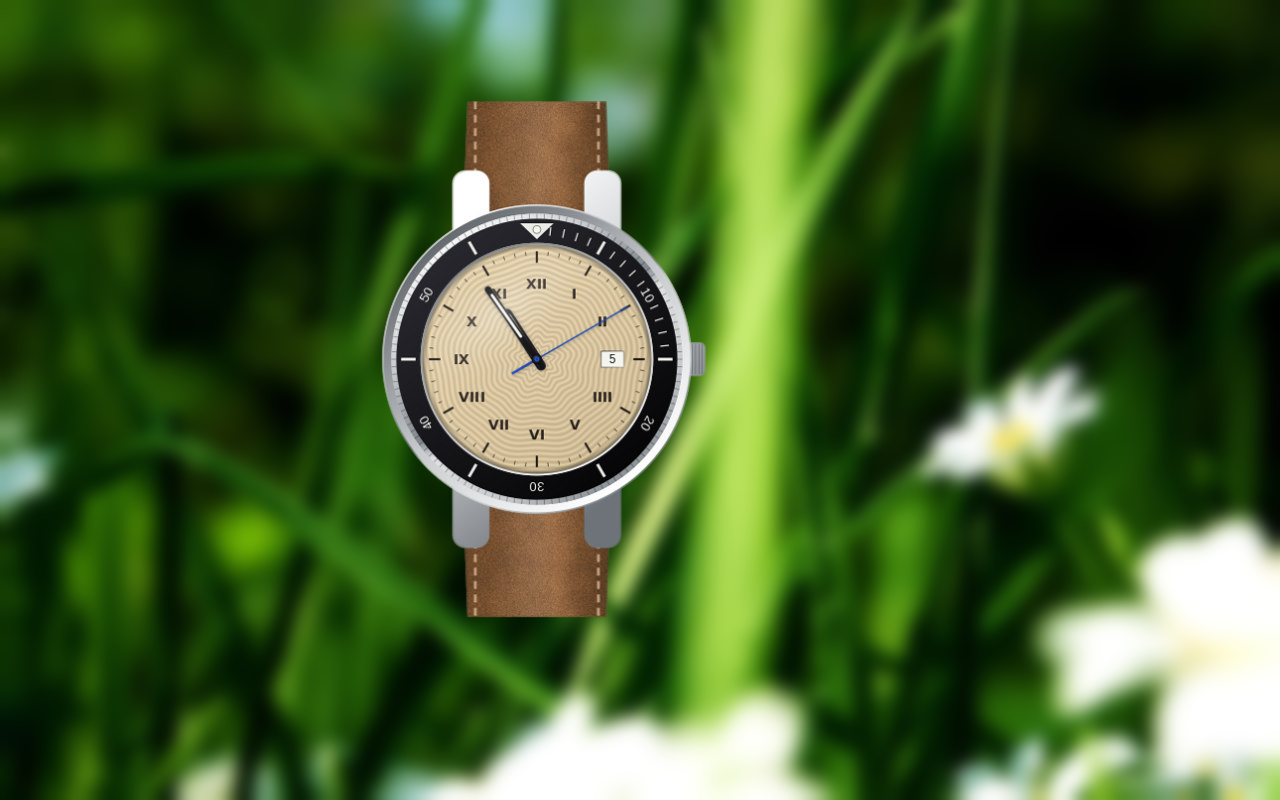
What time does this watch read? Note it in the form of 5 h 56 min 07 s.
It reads 10 h 54 min 10 s
